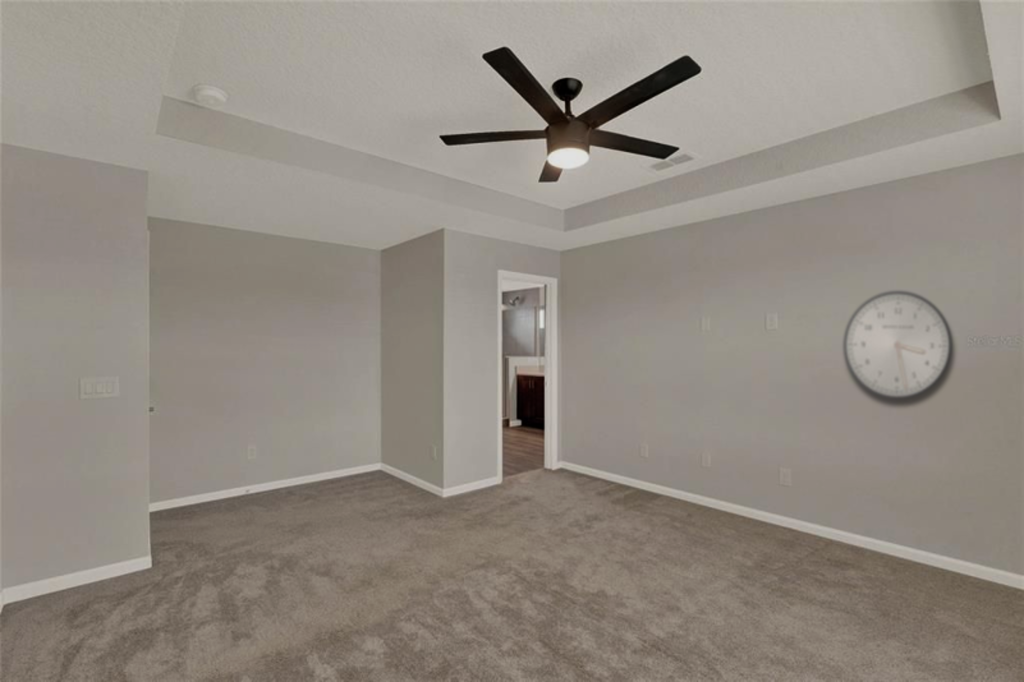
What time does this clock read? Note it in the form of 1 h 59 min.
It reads 3 h 28 min
